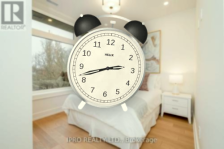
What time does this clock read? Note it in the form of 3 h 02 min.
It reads 2 h 42 min
